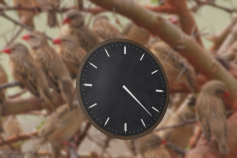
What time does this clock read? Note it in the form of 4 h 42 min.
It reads 4 h 22 min
